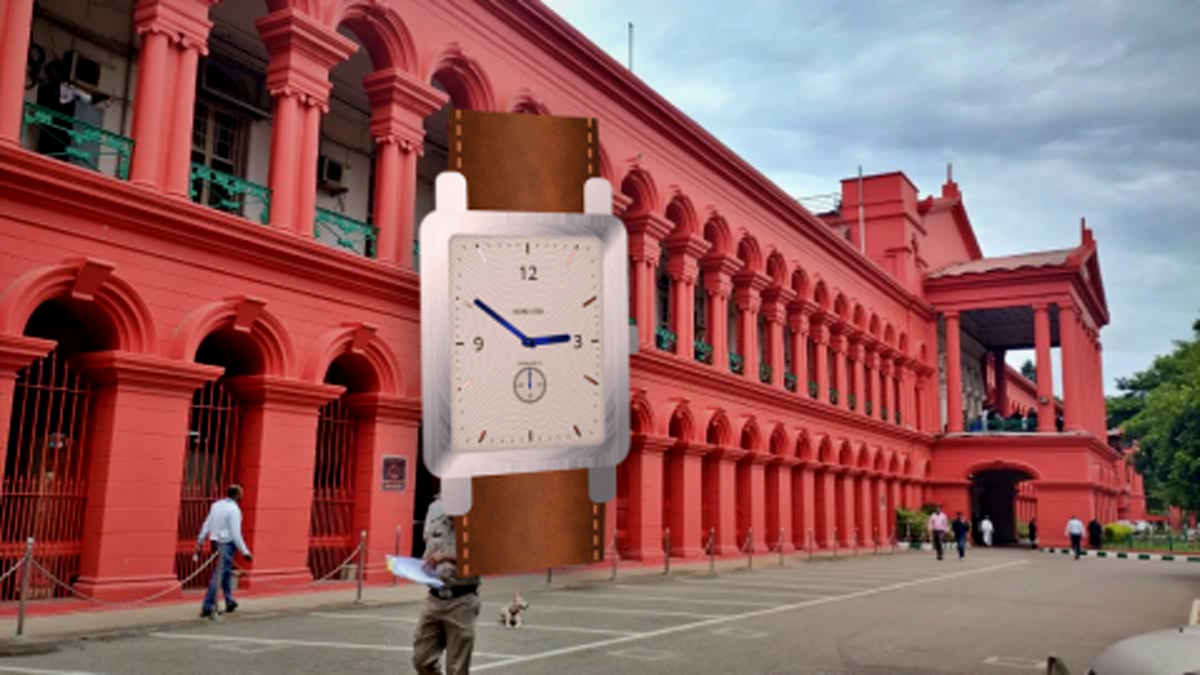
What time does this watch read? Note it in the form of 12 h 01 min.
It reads 2 h 51 min
